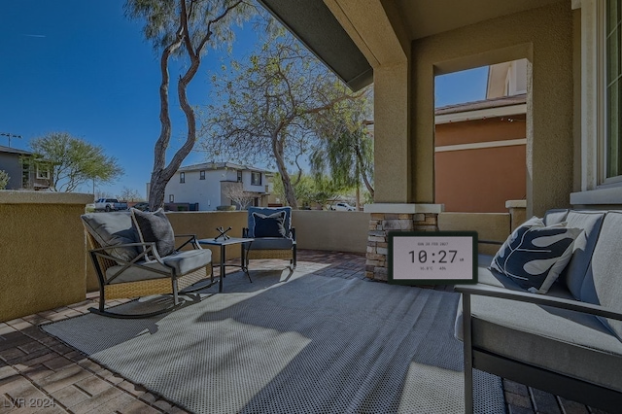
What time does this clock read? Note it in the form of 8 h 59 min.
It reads 10 h 27 min
